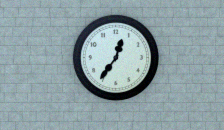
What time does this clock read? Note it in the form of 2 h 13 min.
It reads 12 h 36 min
